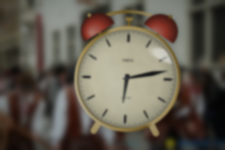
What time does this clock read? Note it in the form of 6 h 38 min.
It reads 6 h 13 min
